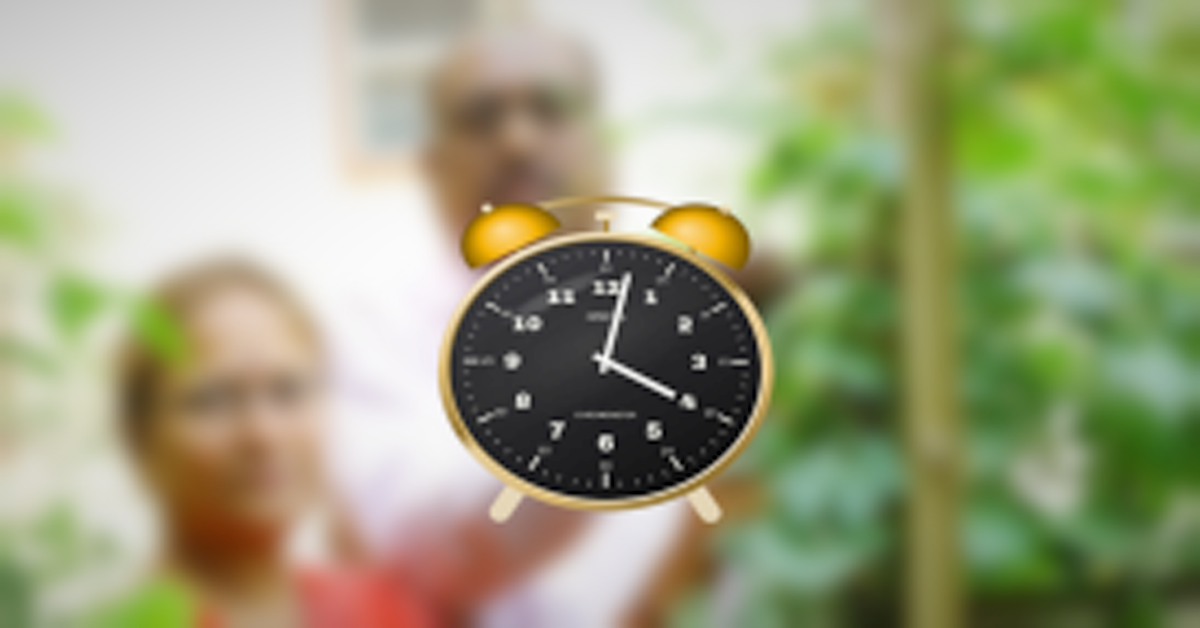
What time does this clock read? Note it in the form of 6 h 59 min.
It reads 4 h 02 min
